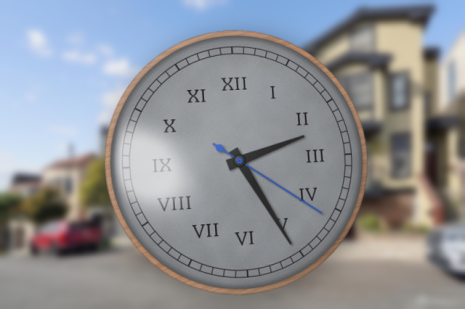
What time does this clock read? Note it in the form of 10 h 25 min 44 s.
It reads 2 h 25 min 21 s
